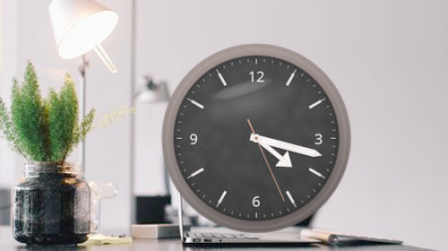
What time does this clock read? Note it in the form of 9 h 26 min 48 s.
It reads 4 h 17 min 26 s
